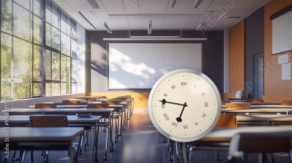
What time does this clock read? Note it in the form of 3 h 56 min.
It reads 6 h 47 min
